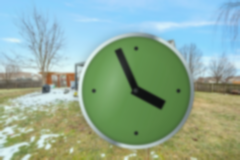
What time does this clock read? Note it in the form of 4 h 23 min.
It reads 3 h 56 min
